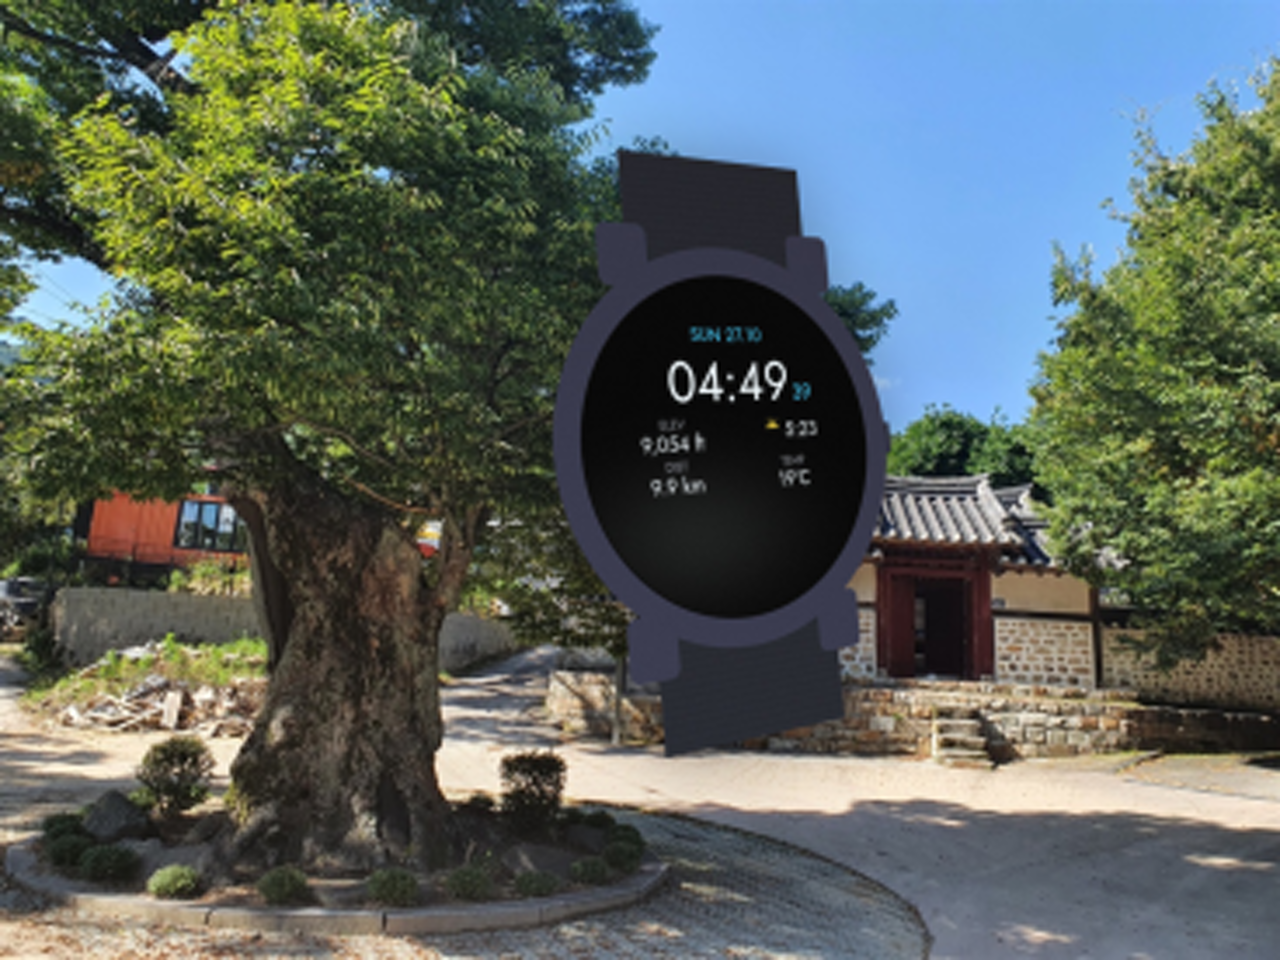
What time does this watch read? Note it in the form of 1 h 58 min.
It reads 4 h 49 min
